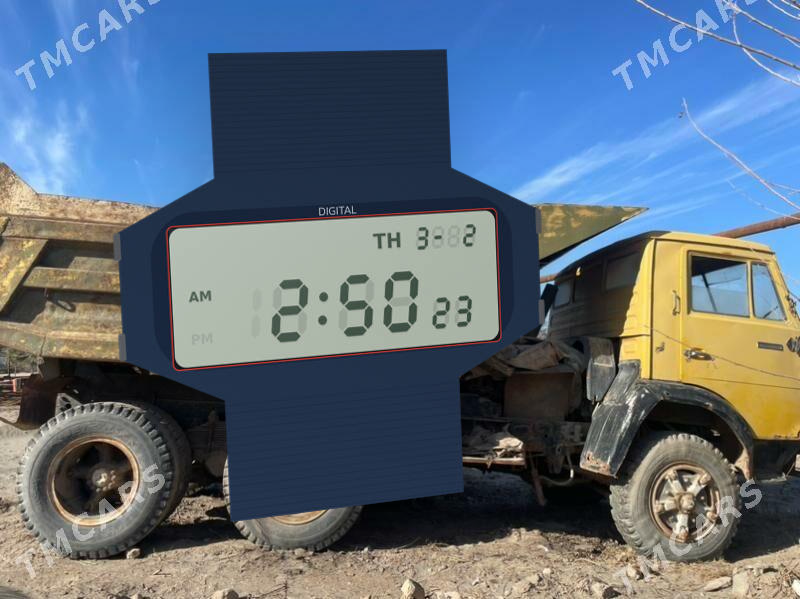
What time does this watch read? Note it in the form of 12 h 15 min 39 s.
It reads 2 h 50 min 23 s
